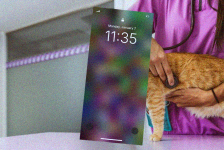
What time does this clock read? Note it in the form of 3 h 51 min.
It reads 11 h 35 min
